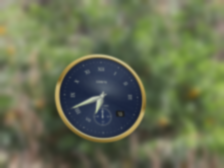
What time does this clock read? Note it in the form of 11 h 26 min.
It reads 6 h 41 min
